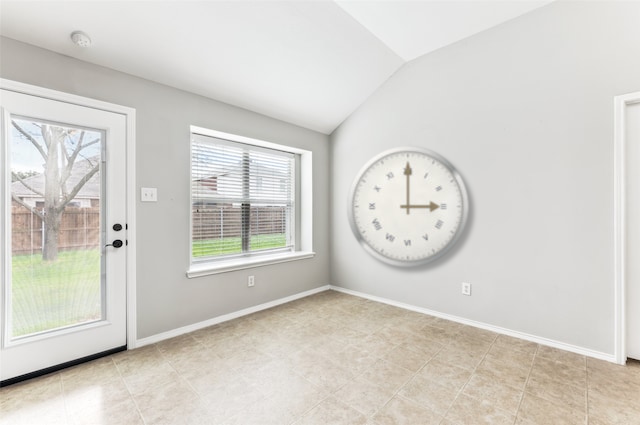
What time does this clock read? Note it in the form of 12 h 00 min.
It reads 3 h 00 min
